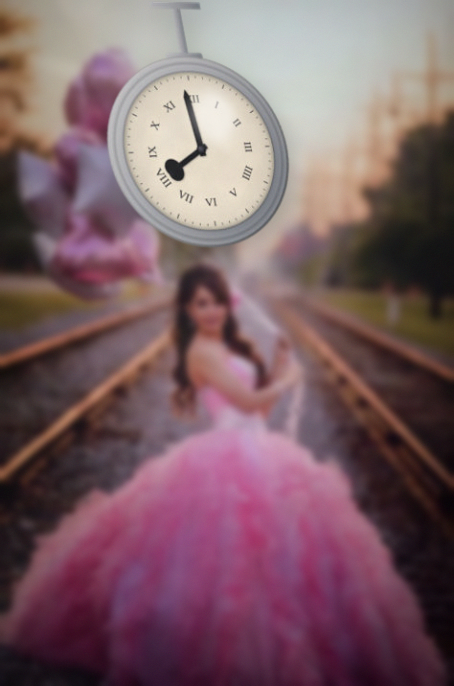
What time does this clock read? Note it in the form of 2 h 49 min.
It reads 7 h 59 min
